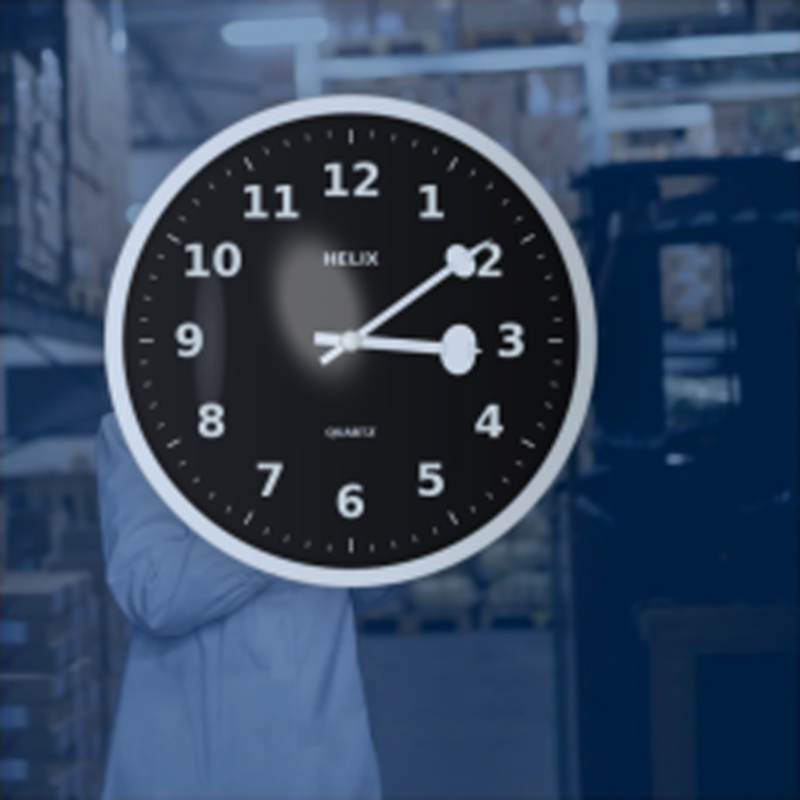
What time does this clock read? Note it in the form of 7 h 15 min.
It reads 3 h 09 min
